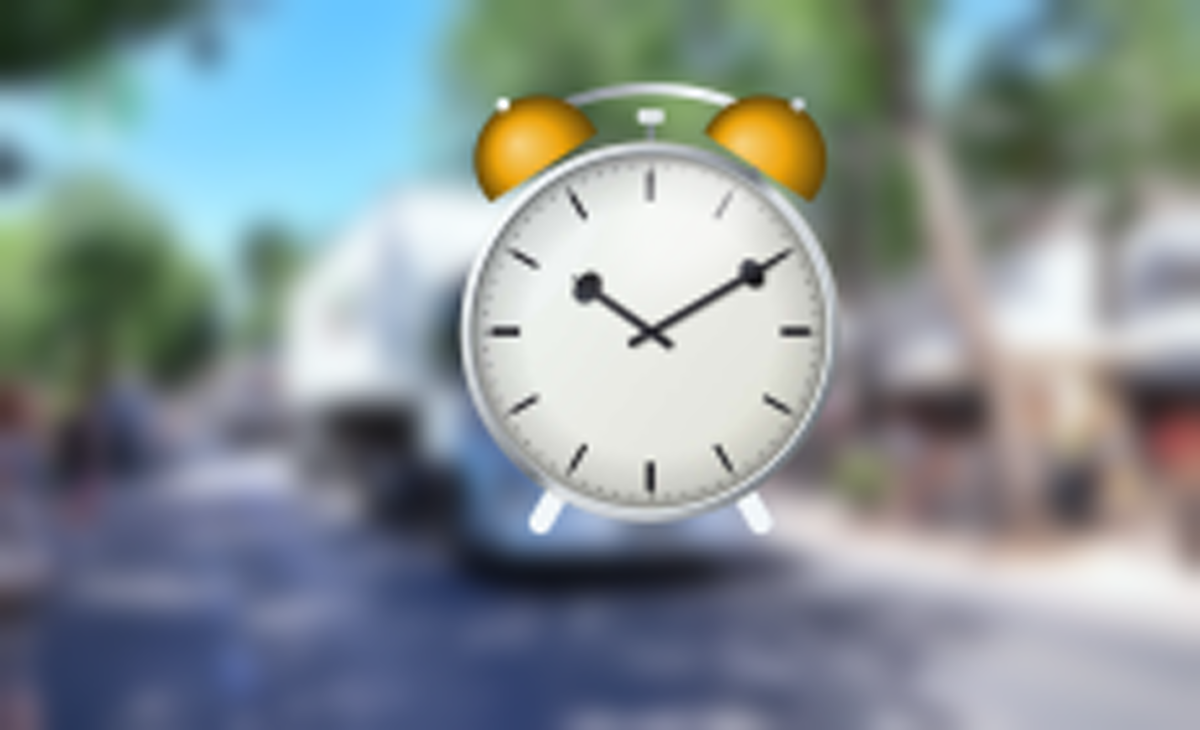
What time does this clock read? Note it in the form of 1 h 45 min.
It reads 10 h 10 min
